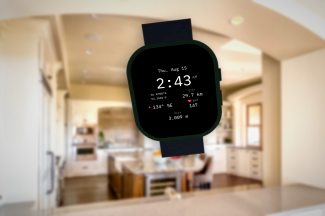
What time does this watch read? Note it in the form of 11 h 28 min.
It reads 2 h 43 min
